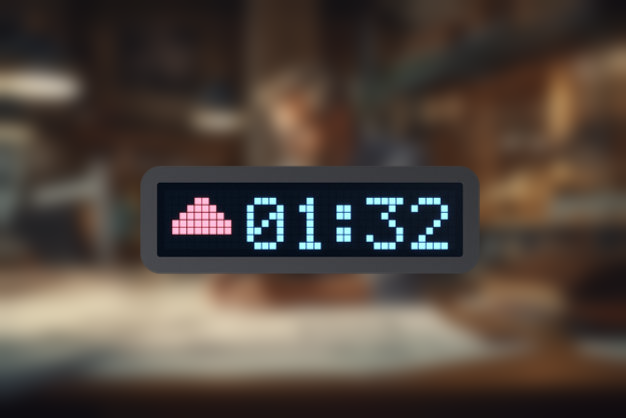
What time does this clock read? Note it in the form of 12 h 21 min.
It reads 1 h 32 min
